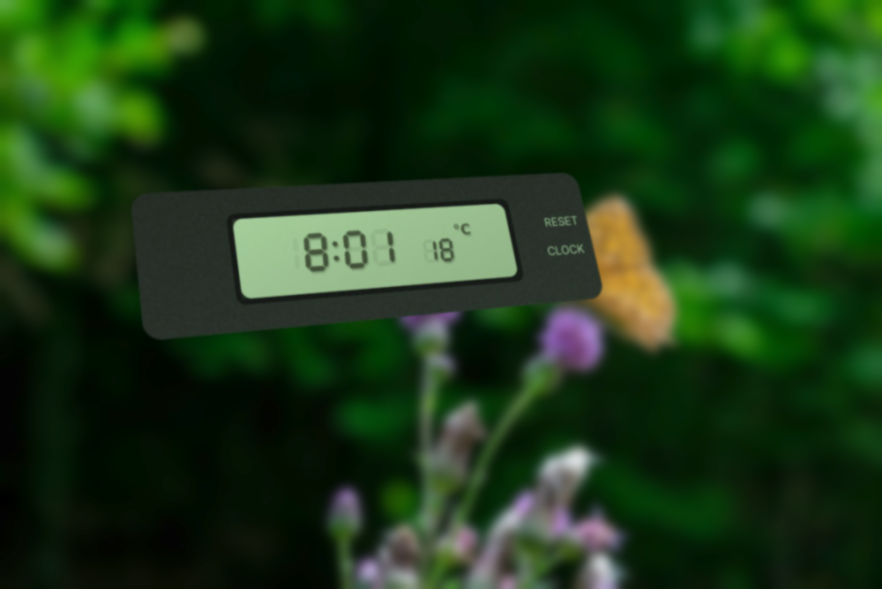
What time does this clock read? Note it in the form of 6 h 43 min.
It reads 8 h 01 min
